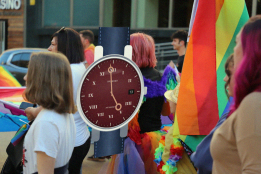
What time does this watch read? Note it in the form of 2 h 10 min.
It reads 4 h 59 min
